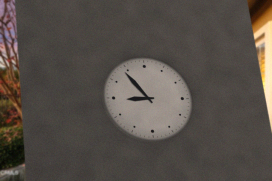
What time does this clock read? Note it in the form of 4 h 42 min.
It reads 8 h 54 min
